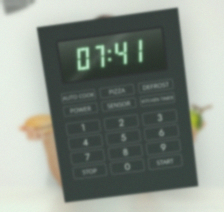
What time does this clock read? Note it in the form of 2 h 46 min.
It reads 7 h 41 min
